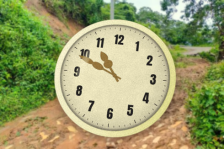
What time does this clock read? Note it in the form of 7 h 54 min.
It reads 10 h 49 min
